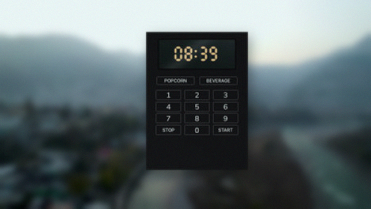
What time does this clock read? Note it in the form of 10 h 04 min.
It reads 8 h 39 min
